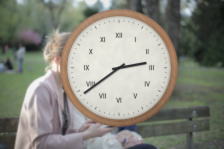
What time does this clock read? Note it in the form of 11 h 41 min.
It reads 2 h 39 min
